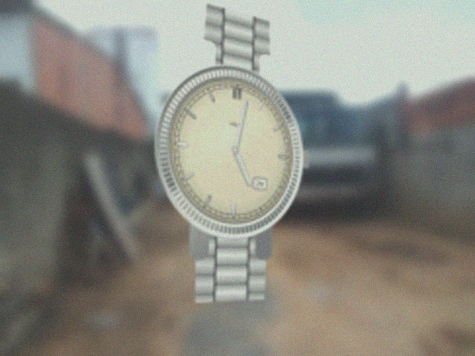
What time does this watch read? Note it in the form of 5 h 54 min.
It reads 5 h 02 min
